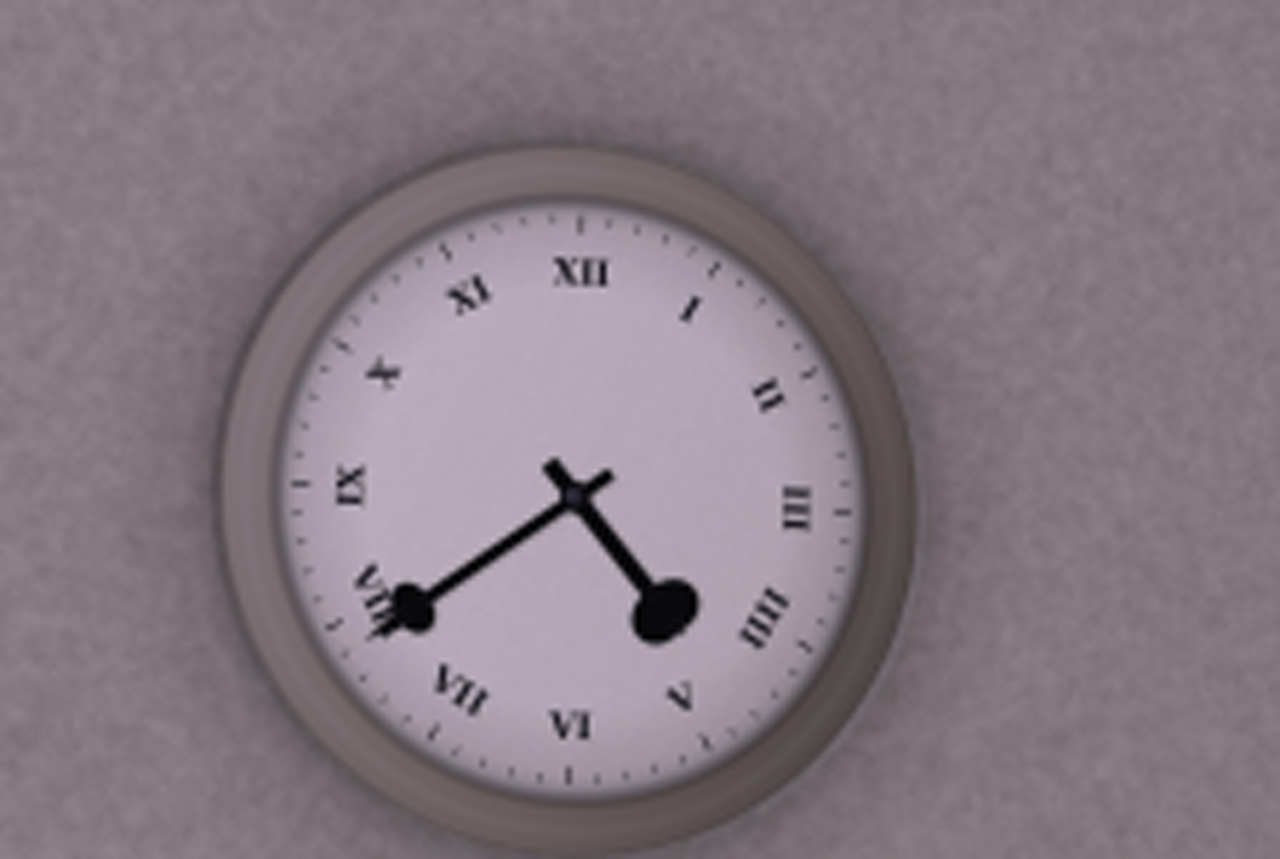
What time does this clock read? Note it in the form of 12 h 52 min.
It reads 4 h 39 min
